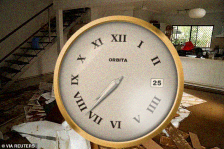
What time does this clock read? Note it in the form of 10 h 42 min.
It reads 7 h 37 min
